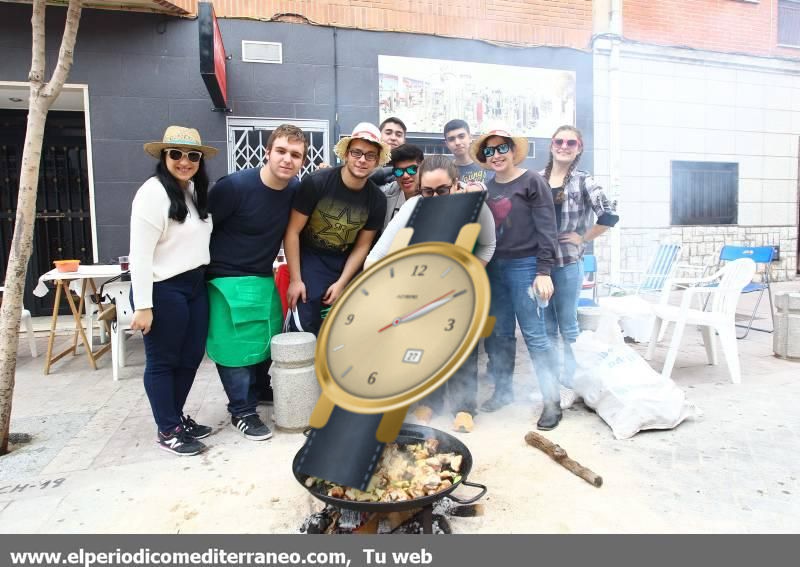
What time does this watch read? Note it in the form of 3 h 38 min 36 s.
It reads 2 h 10 min 09 s
